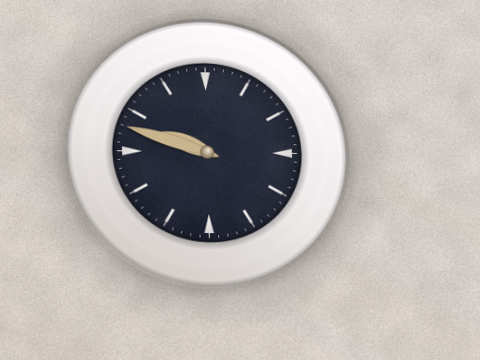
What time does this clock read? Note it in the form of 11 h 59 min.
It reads 9 h 48 min
